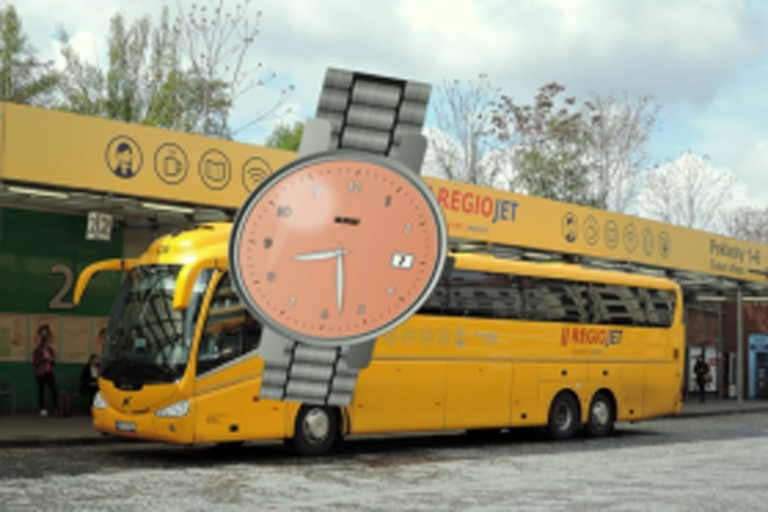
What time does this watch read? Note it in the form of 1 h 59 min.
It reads 8 h 28 min
